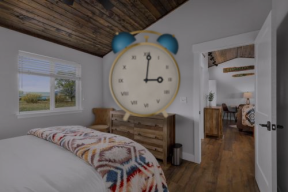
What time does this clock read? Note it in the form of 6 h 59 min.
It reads 3 h 01 min
